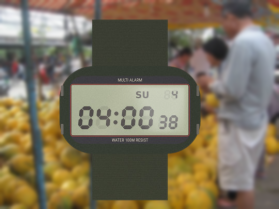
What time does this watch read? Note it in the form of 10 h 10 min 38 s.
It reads 4 h 00 min 38 s
